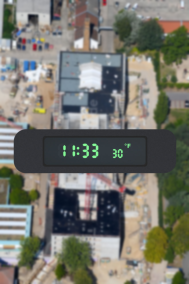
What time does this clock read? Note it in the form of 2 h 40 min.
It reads 11 h 33 min
